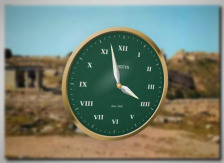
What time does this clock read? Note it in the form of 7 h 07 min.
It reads 3 h 57 min
